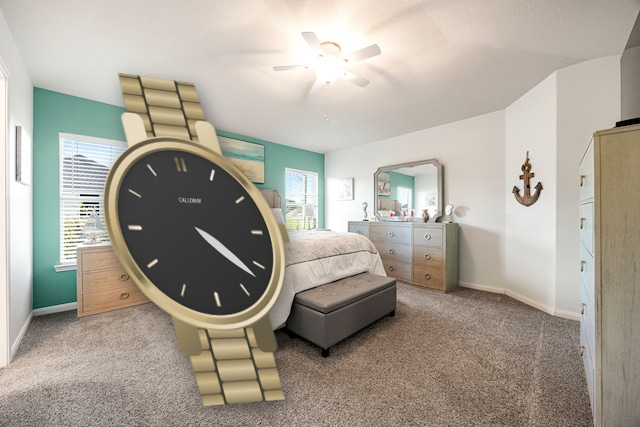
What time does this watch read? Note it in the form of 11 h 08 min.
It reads 4 h 22 min
